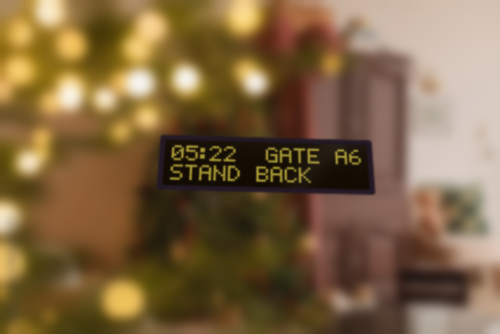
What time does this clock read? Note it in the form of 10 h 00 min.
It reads 5 h 22 min
